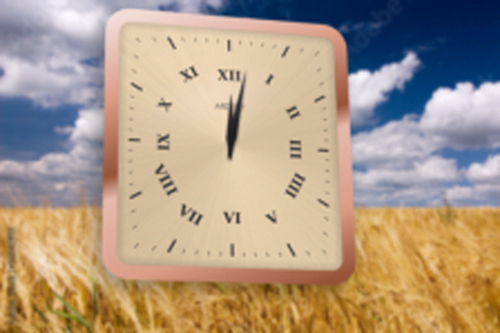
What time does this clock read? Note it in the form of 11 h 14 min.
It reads 12 h 02 min
